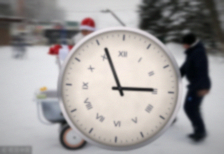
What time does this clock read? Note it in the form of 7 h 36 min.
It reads 2 h 56 min
